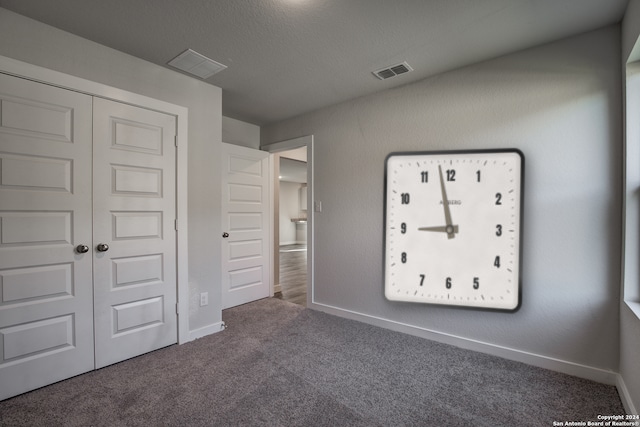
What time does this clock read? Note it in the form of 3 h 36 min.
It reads 8 h 58 min
